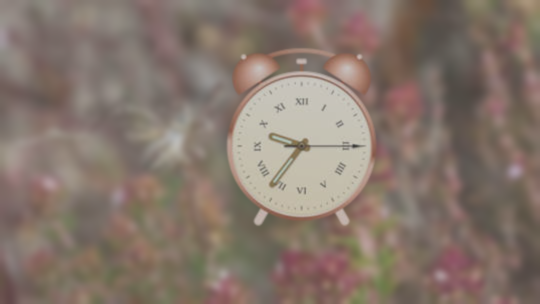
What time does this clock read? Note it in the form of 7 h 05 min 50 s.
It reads 9 h 36 min 15 s
